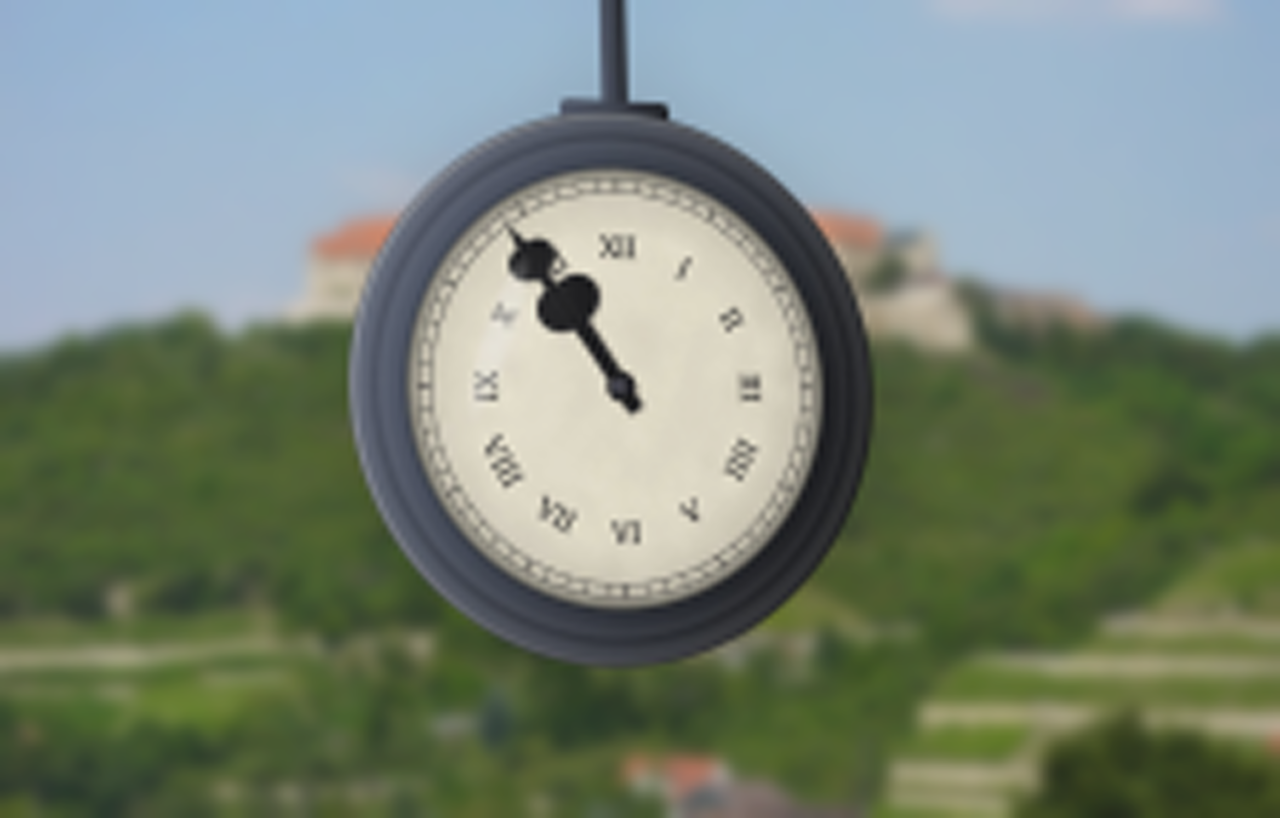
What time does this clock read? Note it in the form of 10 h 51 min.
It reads 10 h 54 min
